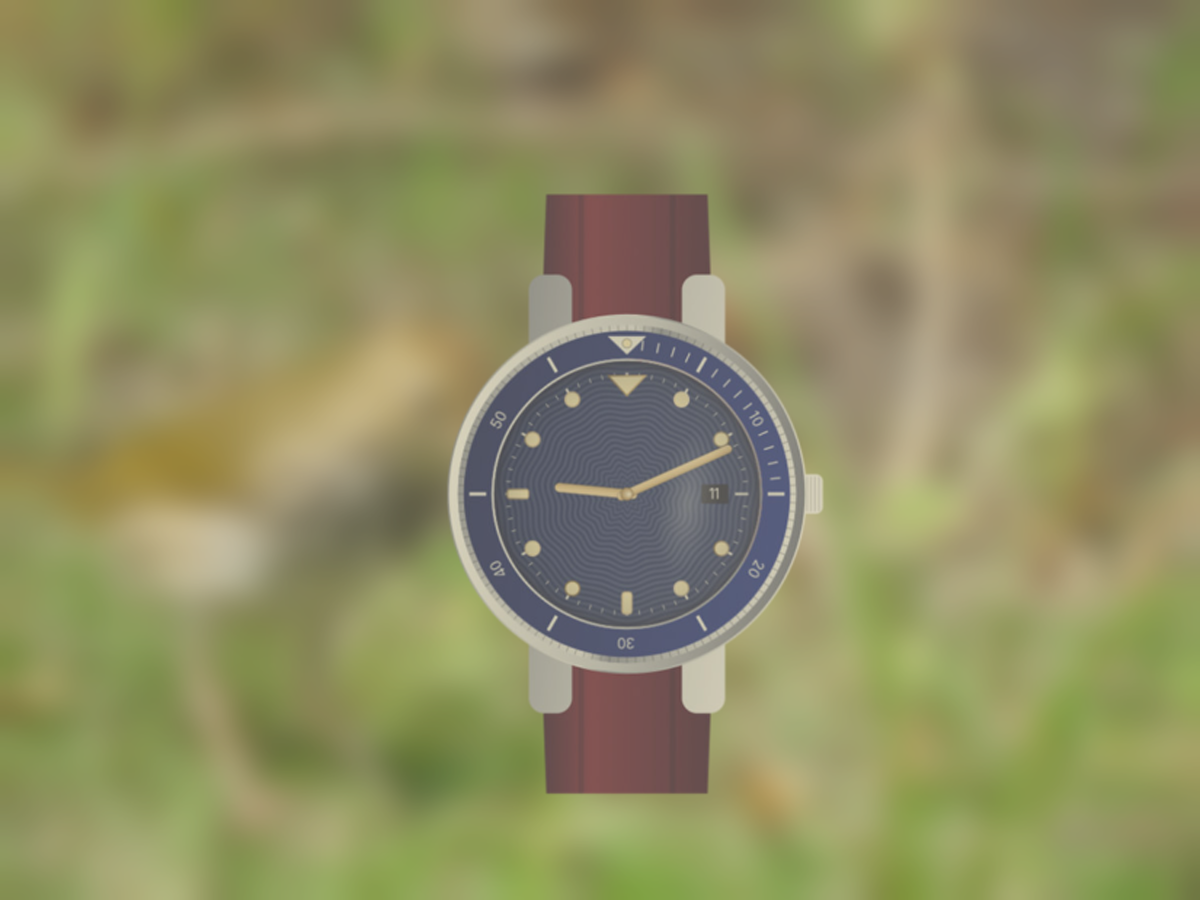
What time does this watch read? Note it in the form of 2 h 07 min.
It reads 9 h 11 min
